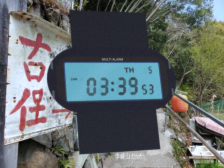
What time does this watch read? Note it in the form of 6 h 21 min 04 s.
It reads 3 h 39 min 53 s
